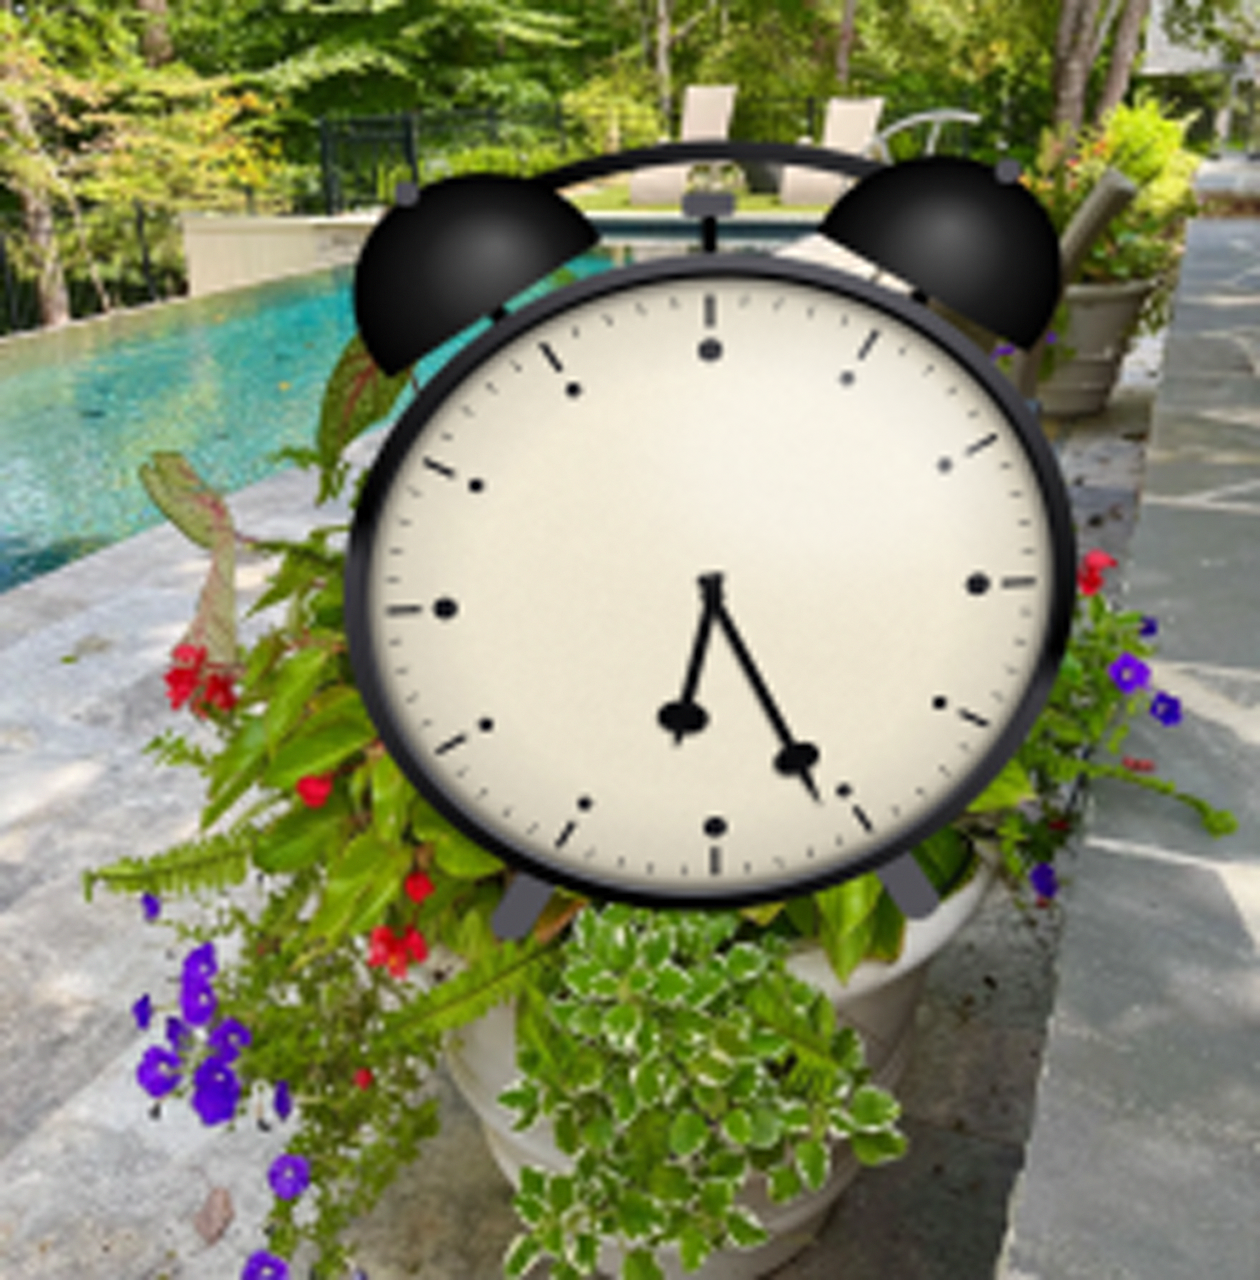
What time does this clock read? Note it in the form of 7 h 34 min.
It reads 6 h 26 min
